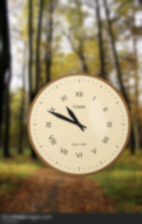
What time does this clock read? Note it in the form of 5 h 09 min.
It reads 10 h 49 min
